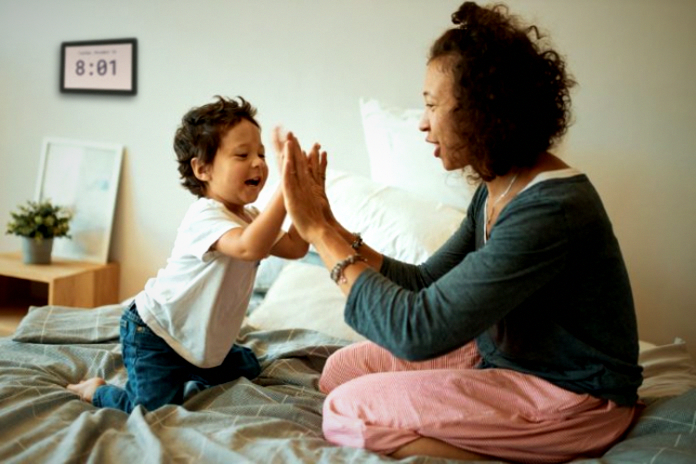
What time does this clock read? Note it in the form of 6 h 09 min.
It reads 8 h 01 min
